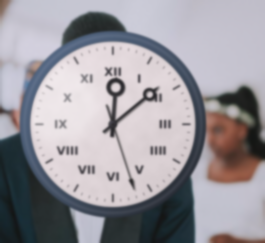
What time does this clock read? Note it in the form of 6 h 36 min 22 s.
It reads 12 h 08 min 27 s
